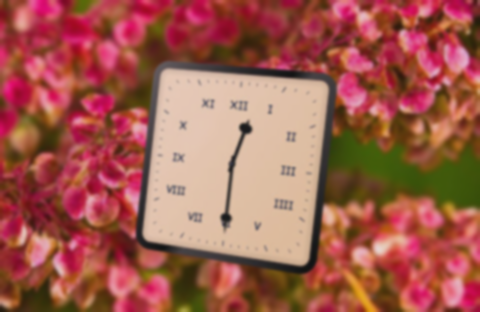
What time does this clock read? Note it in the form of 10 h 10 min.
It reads 12 h 30 min
